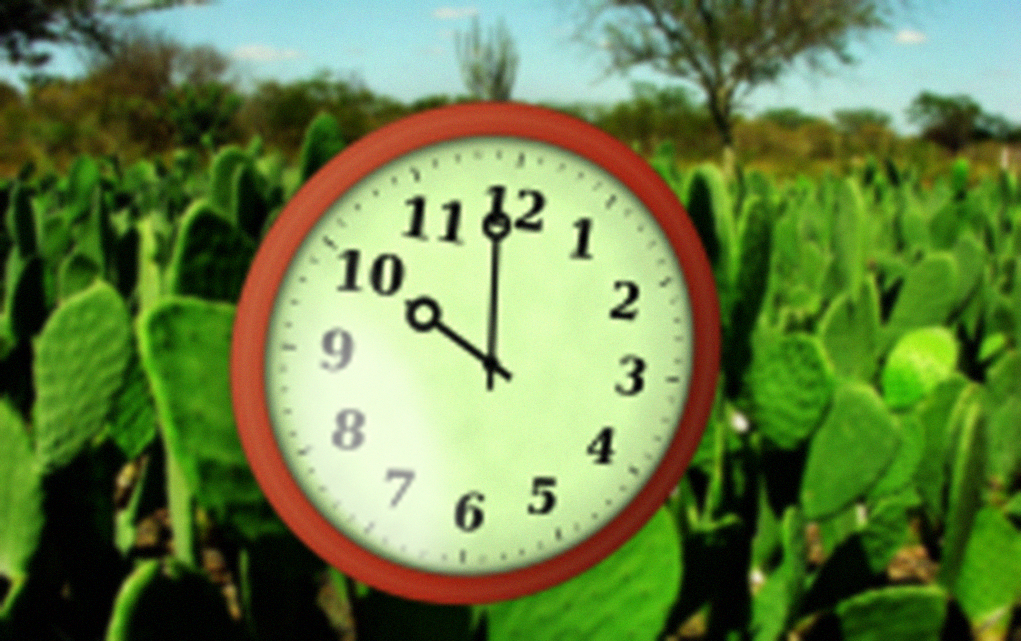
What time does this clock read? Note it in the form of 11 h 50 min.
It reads 9 h 59 min
